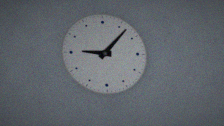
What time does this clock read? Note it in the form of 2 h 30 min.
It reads 9 h 07 min
